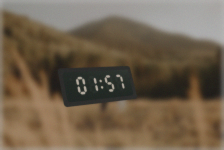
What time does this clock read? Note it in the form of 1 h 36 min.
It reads 1 h 57 min
